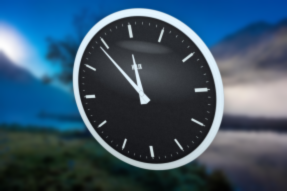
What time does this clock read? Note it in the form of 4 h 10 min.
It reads 11 h 54 min
